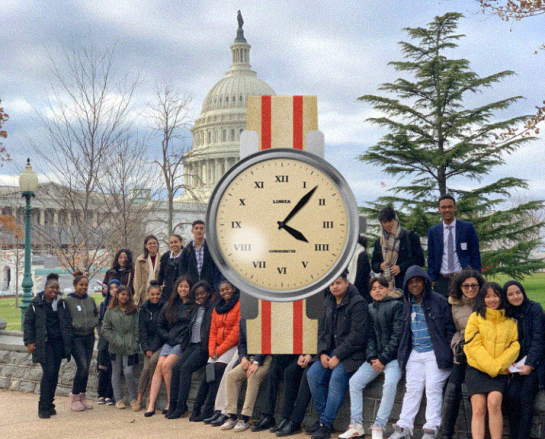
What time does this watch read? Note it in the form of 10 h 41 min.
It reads 4 h 07 min
